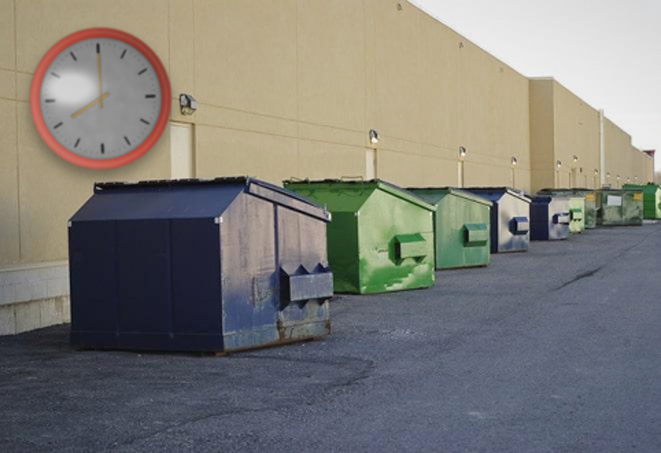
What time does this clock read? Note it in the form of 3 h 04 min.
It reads 8 h 00 min
